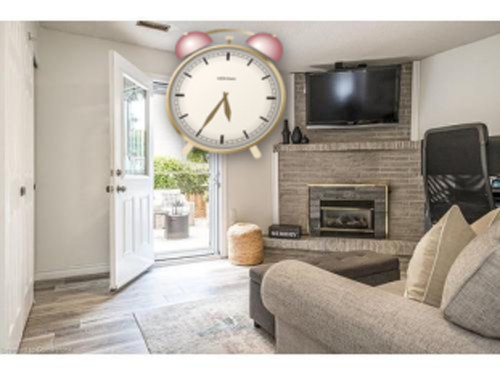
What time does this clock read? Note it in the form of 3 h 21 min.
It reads 5 h 35 min
